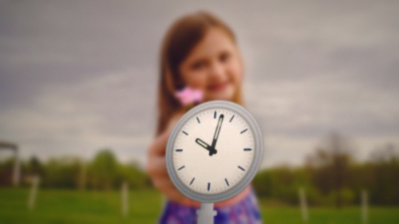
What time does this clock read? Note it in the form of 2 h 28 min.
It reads 10 h 02 min
